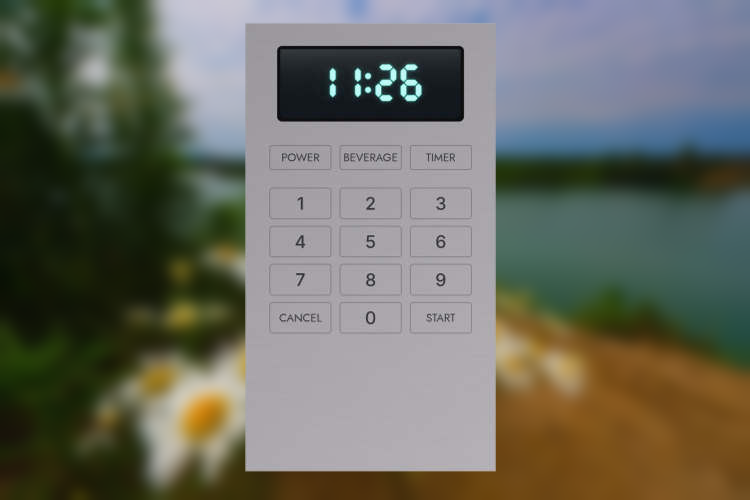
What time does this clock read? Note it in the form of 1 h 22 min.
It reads 11 h 26 min
